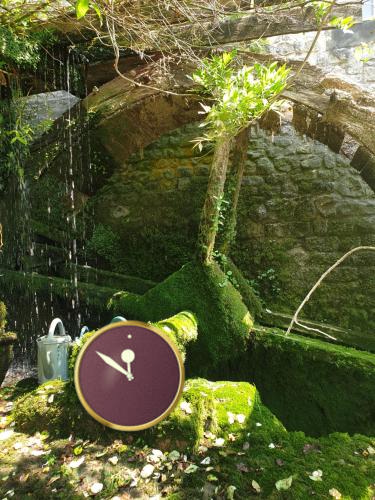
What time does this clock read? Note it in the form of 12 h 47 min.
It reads 11 h 51 min
